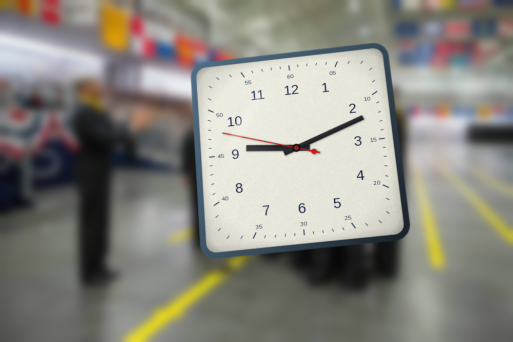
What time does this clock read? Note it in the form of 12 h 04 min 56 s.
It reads 9 h 11 min 48 s
